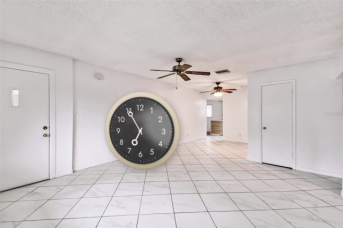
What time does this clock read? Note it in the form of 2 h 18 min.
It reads 6 h 55 min
